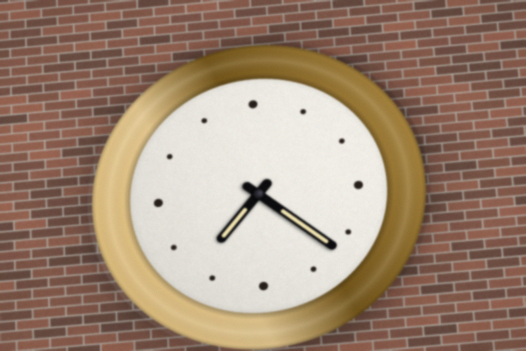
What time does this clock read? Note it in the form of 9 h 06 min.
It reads 7 h 22 min
